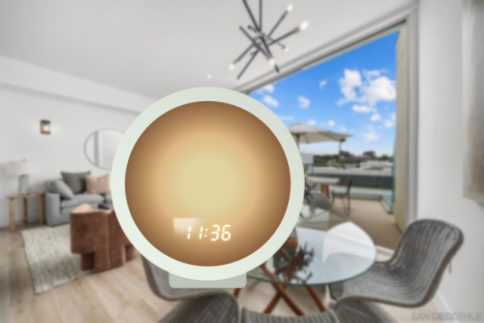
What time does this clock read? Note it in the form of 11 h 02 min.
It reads 11 h 36 min
